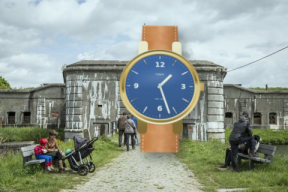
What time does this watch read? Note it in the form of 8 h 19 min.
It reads 1 h 27 min
